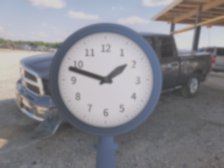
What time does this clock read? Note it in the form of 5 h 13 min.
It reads 1 h 48 min
